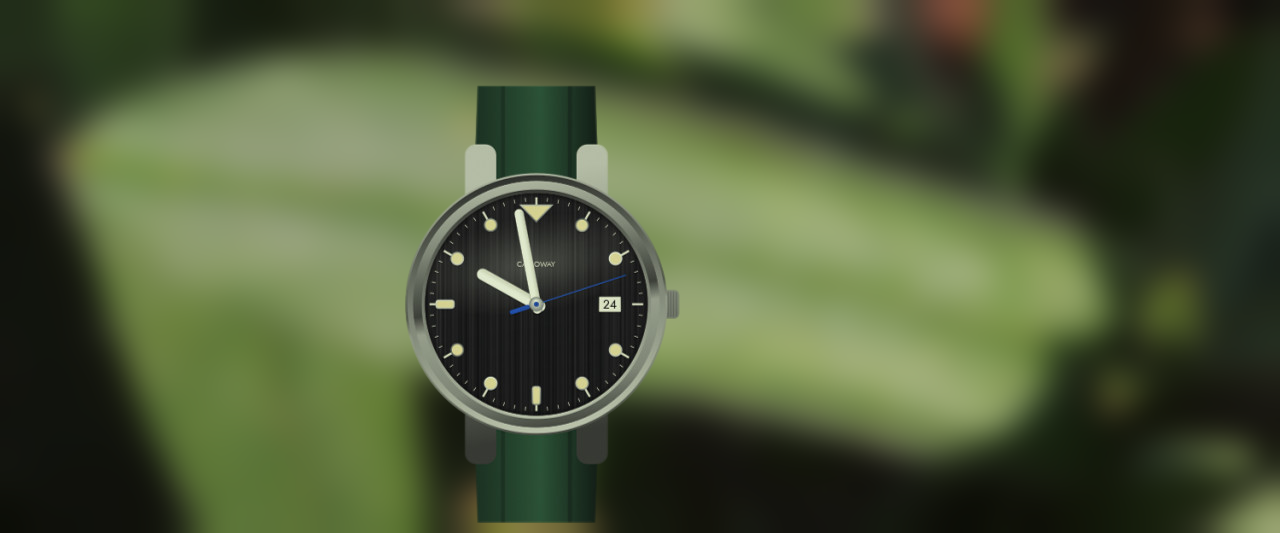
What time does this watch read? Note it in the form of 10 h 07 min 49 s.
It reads 9 h 58 min 12 s
